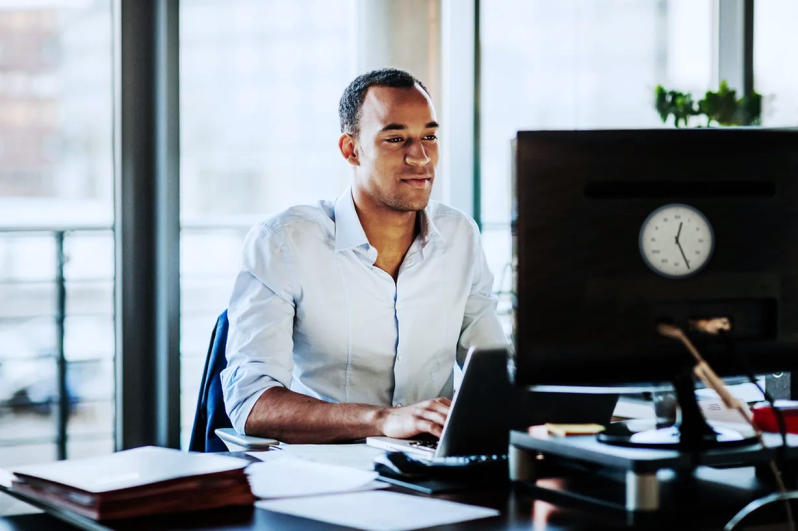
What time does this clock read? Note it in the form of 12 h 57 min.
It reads 12 h 26 min
